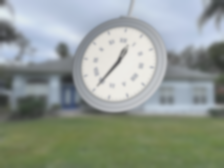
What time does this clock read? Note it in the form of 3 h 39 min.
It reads 12 h 35 min
